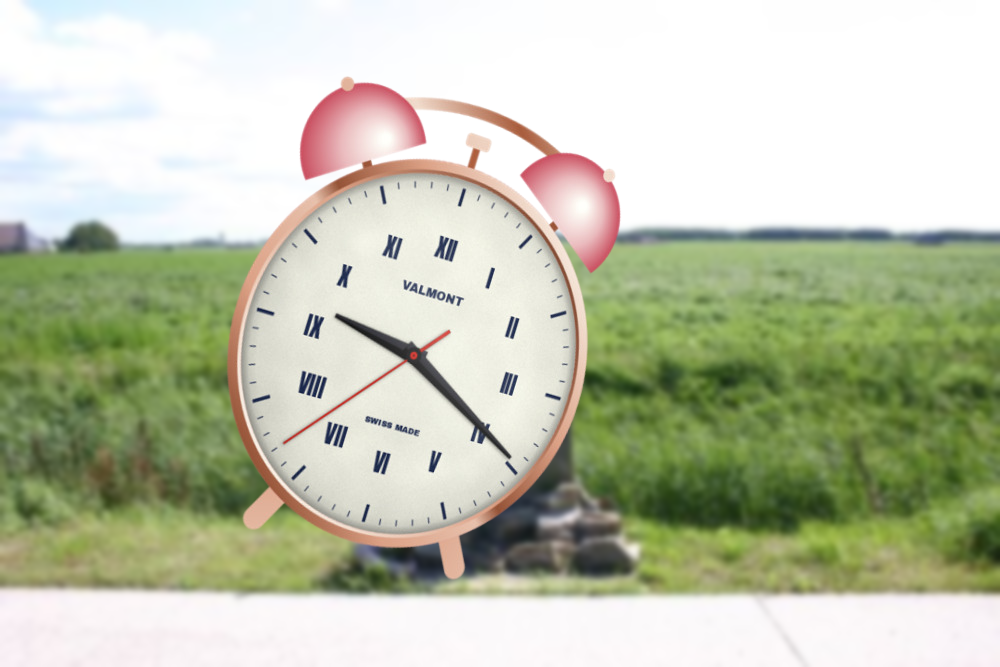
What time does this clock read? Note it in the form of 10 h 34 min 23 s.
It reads 9 h 19 min 37 s
